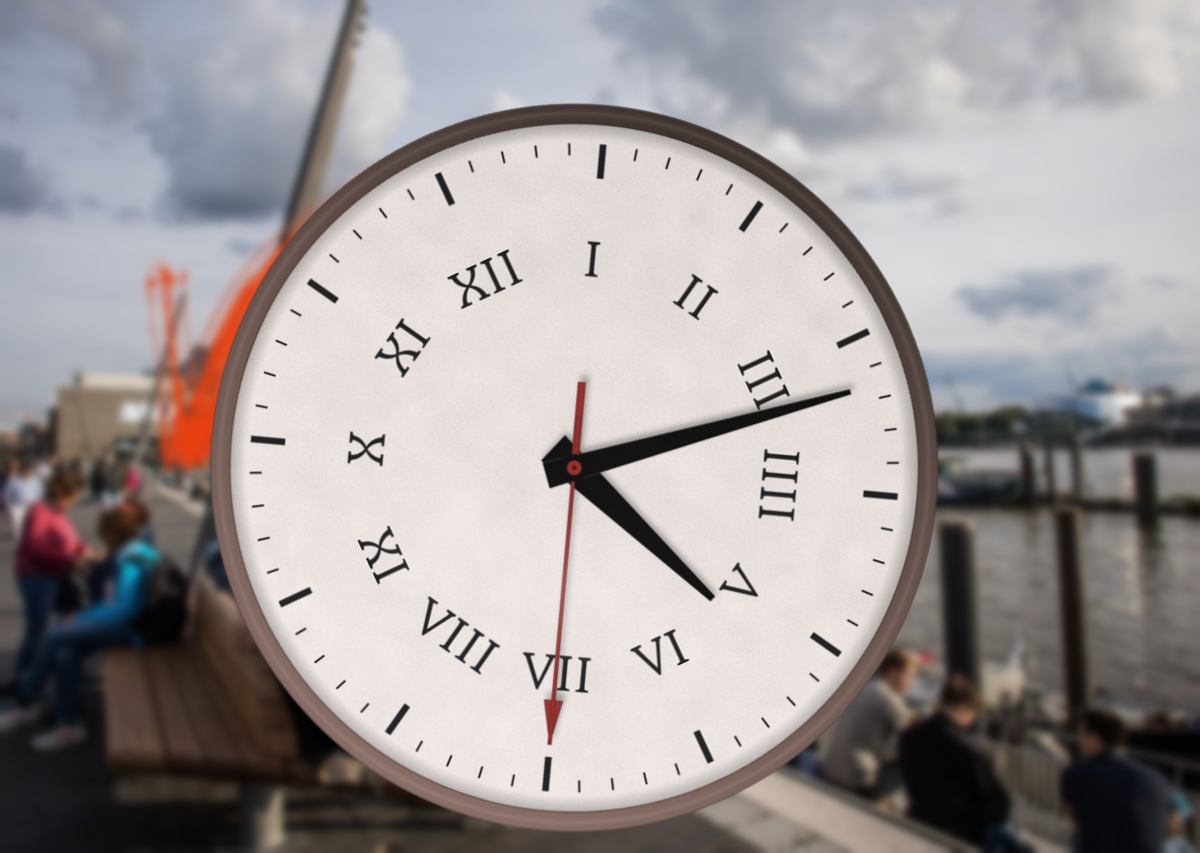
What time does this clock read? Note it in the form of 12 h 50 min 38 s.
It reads 5 h 16 min 35 s
